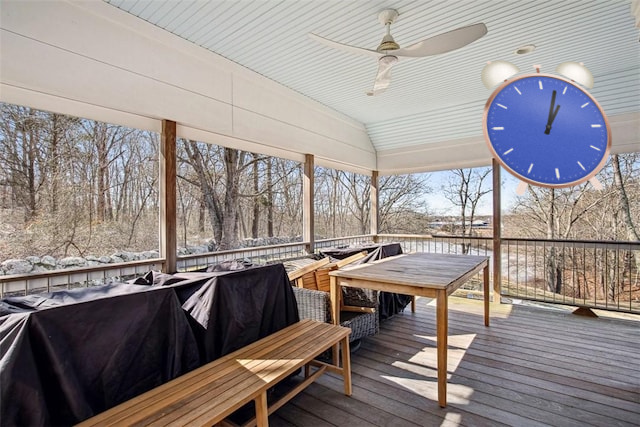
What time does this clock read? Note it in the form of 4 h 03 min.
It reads 1 h 03 min
